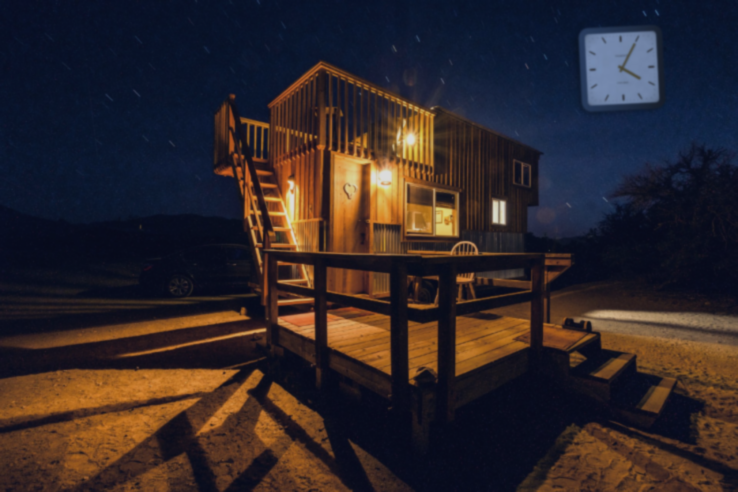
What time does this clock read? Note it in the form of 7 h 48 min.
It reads 4 h 05 min
